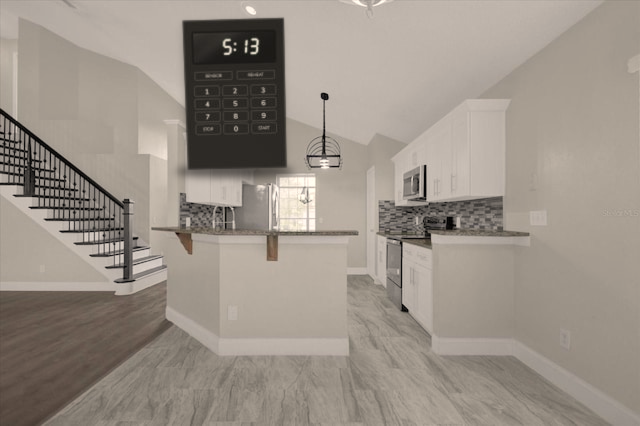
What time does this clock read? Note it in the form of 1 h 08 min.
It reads 5 h 13 min
